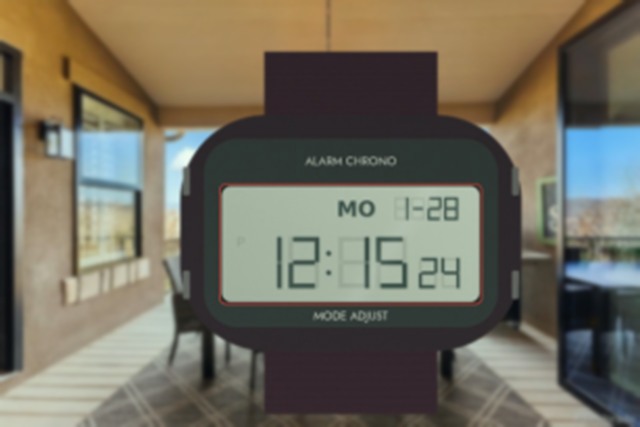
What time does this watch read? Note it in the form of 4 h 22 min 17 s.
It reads 12 h 15 min 24 s
